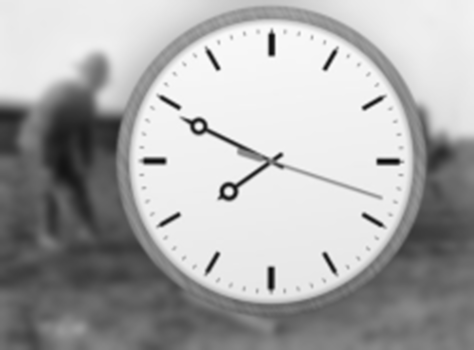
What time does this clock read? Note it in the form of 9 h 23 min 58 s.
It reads 7 h 49 min 18 s
